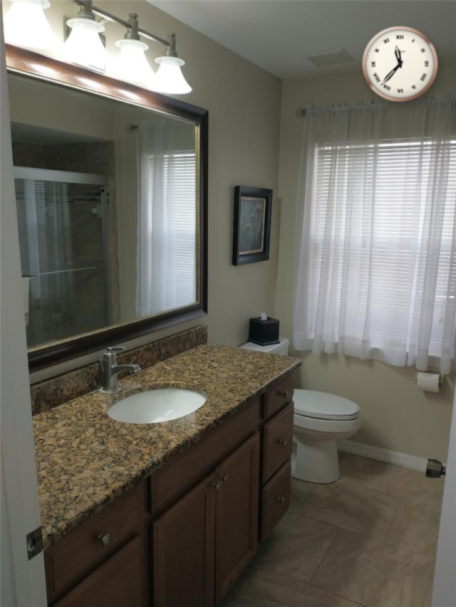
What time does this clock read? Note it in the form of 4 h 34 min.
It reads 11 h 37 min
